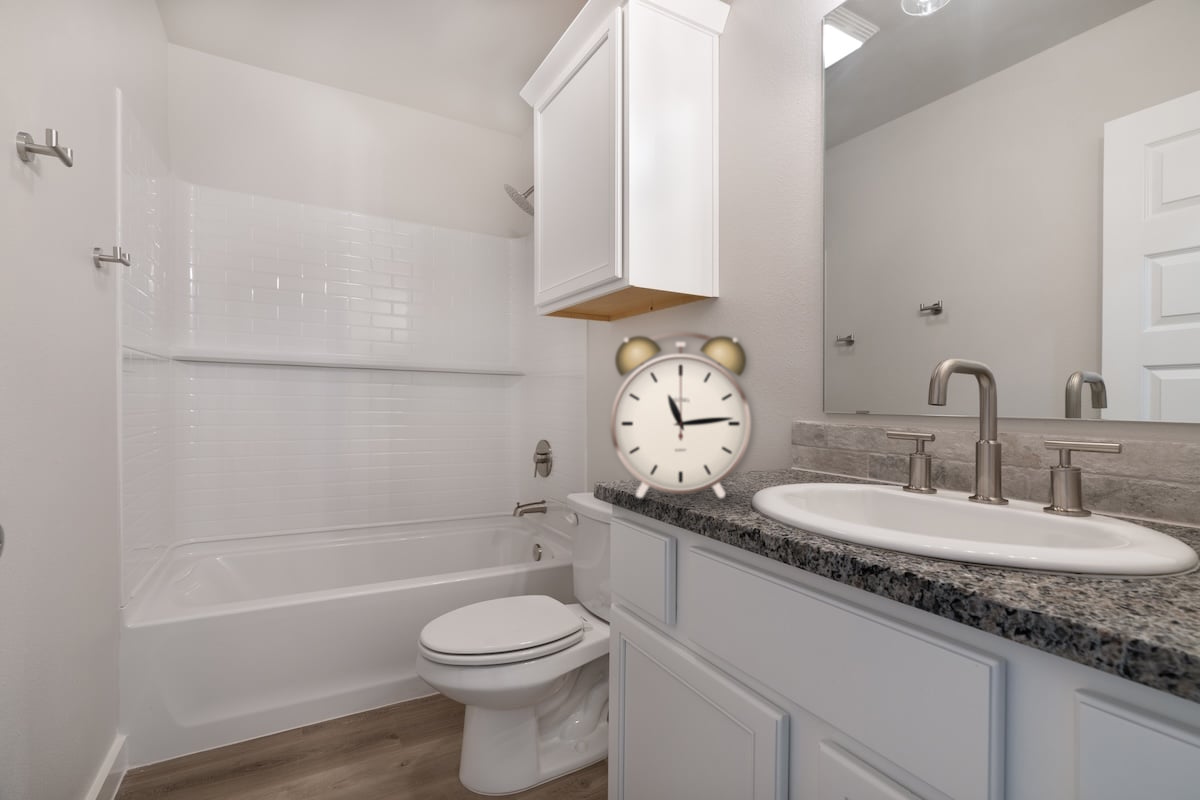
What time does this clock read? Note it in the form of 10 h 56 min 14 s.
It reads 11 h 14 min 00 s
